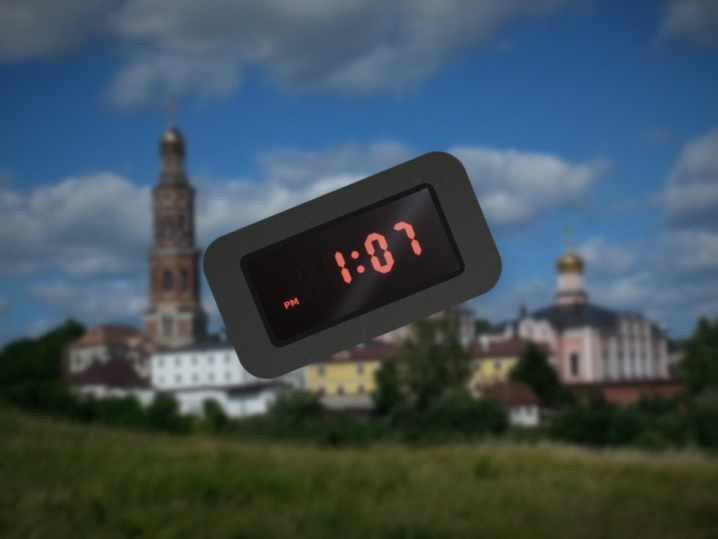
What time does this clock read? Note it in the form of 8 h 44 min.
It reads 1 h 07 min
